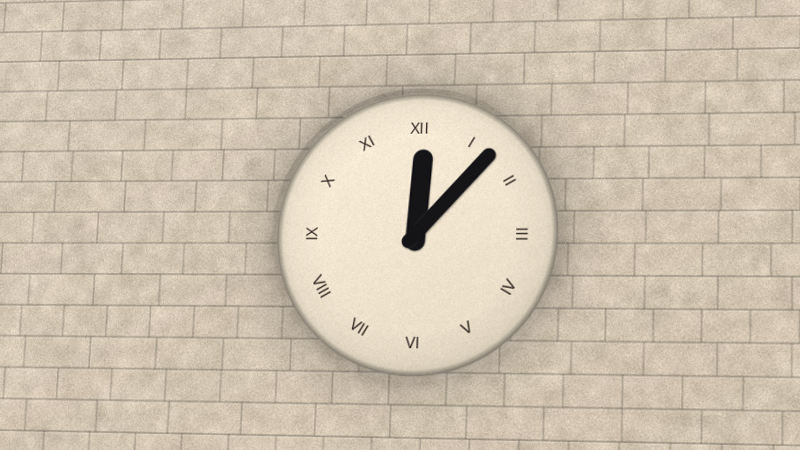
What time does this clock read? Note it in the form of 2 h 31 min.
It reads 12 h 07 min
